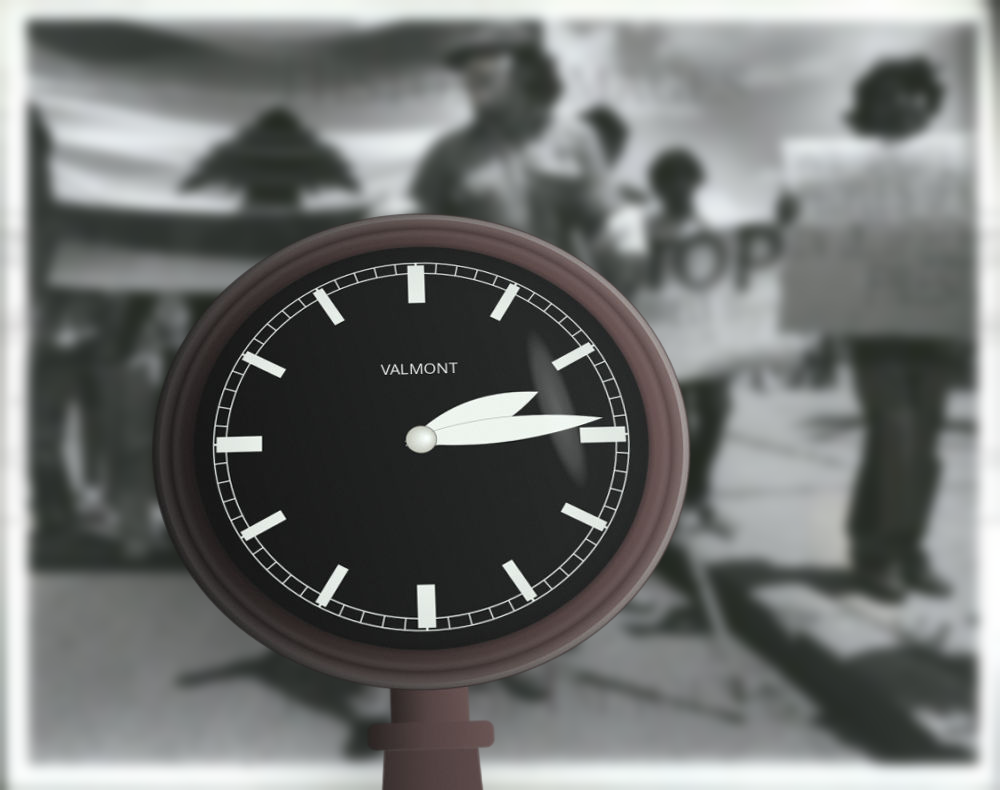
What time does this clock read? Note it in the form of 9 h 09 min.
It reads 2 h 14 min
